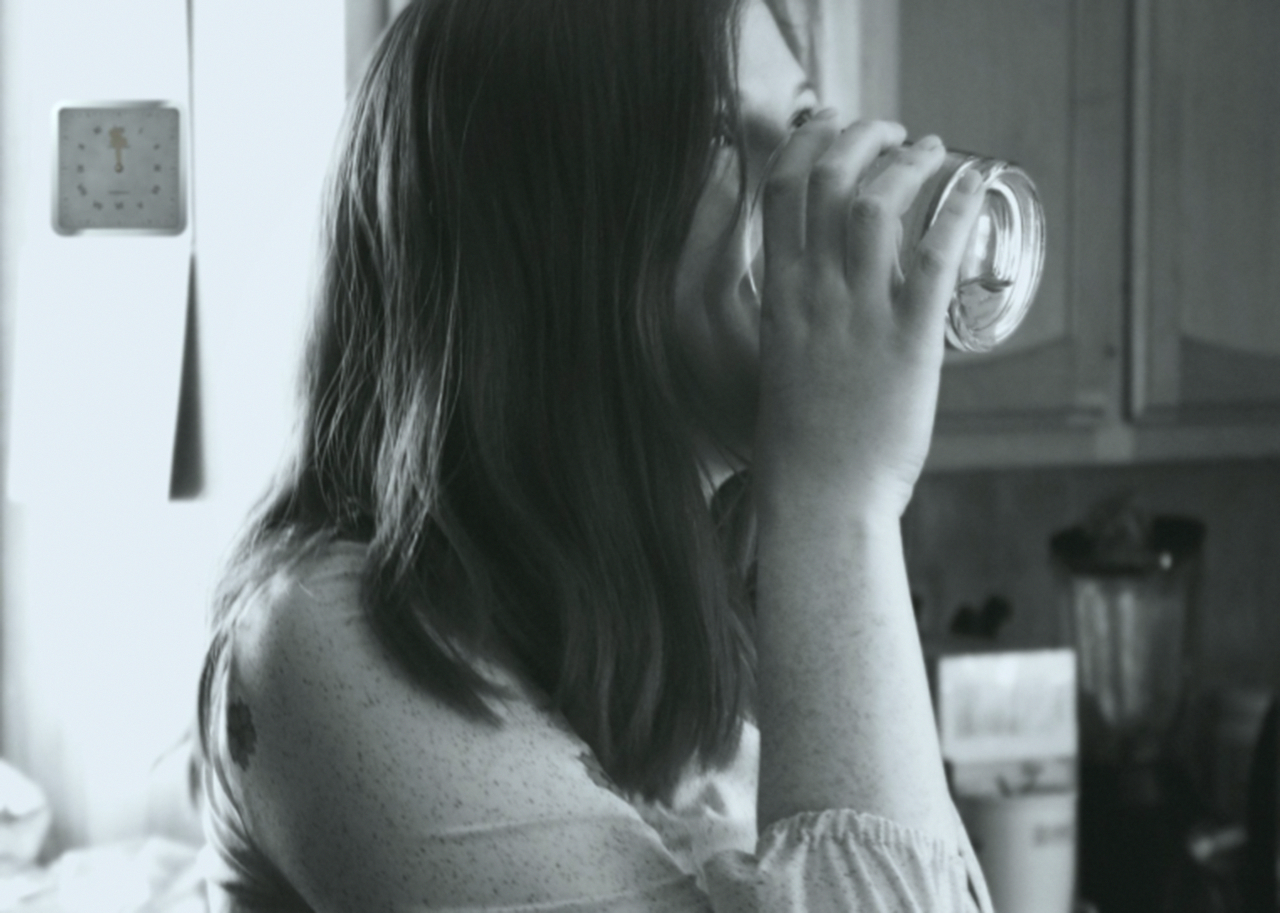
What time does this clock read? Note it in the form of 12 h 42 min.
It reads 11 h 59 min
